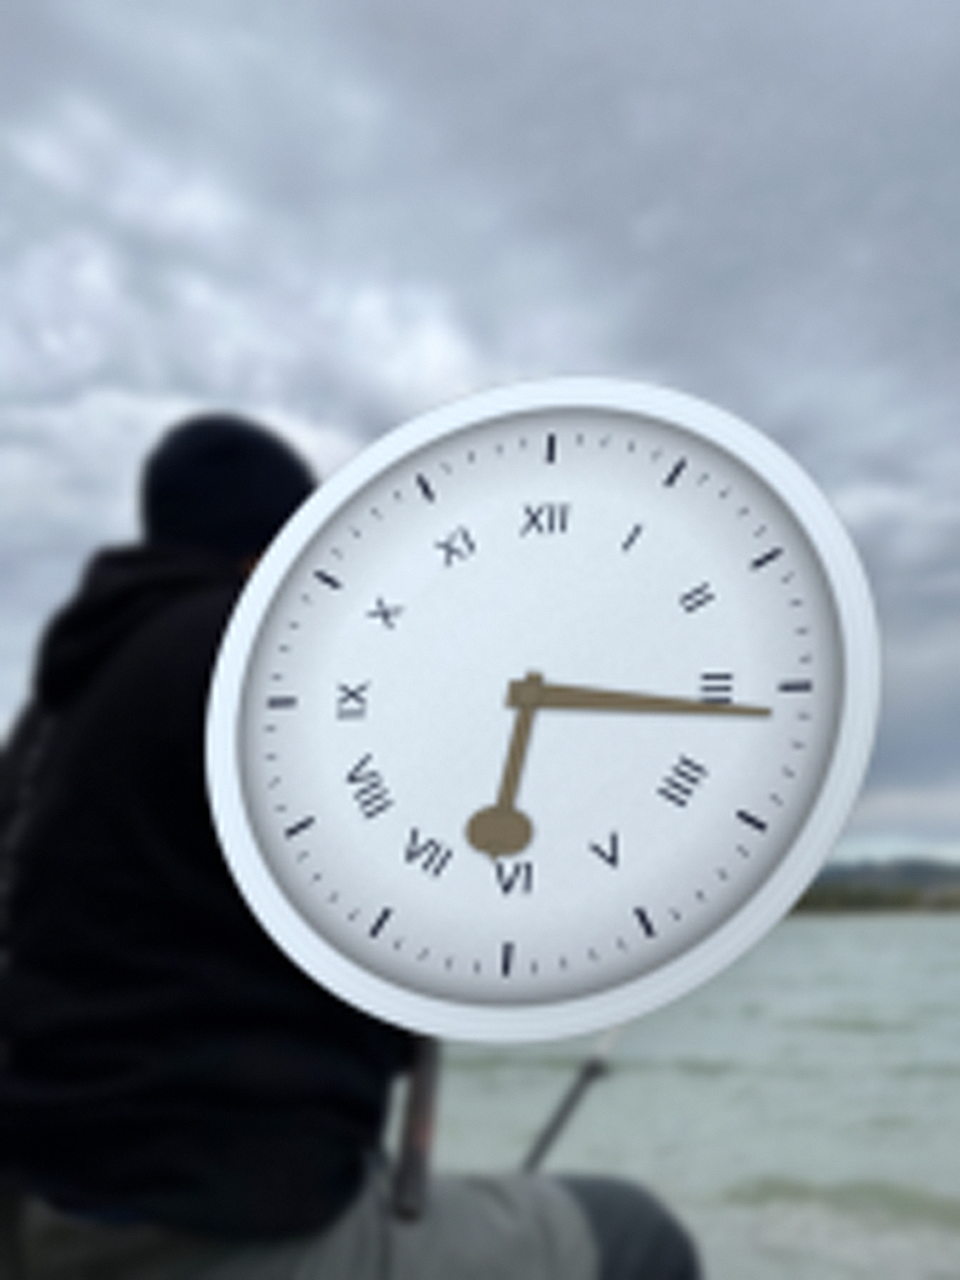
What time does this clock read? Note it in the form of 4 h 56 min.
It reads 6 h 16 min
